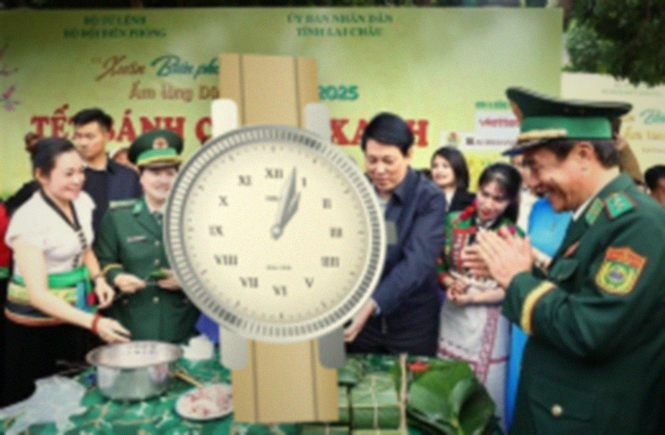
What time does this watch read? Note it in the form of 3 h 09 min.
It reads 1 h 03 min
